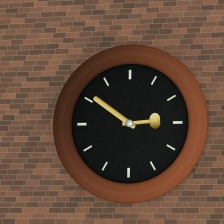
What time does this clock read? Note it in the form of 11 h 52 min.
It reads 2 h 51 min
